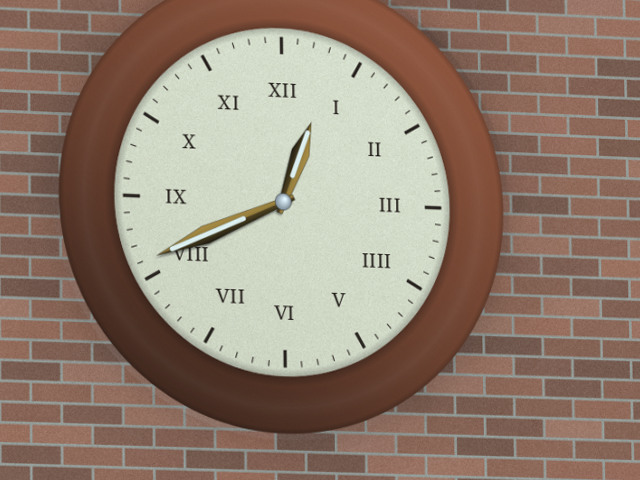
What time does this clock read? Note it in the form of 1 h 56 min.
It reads 12 h 41 min
